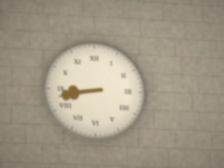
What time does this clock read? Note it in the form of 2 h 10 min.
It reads 8 h 43 min
